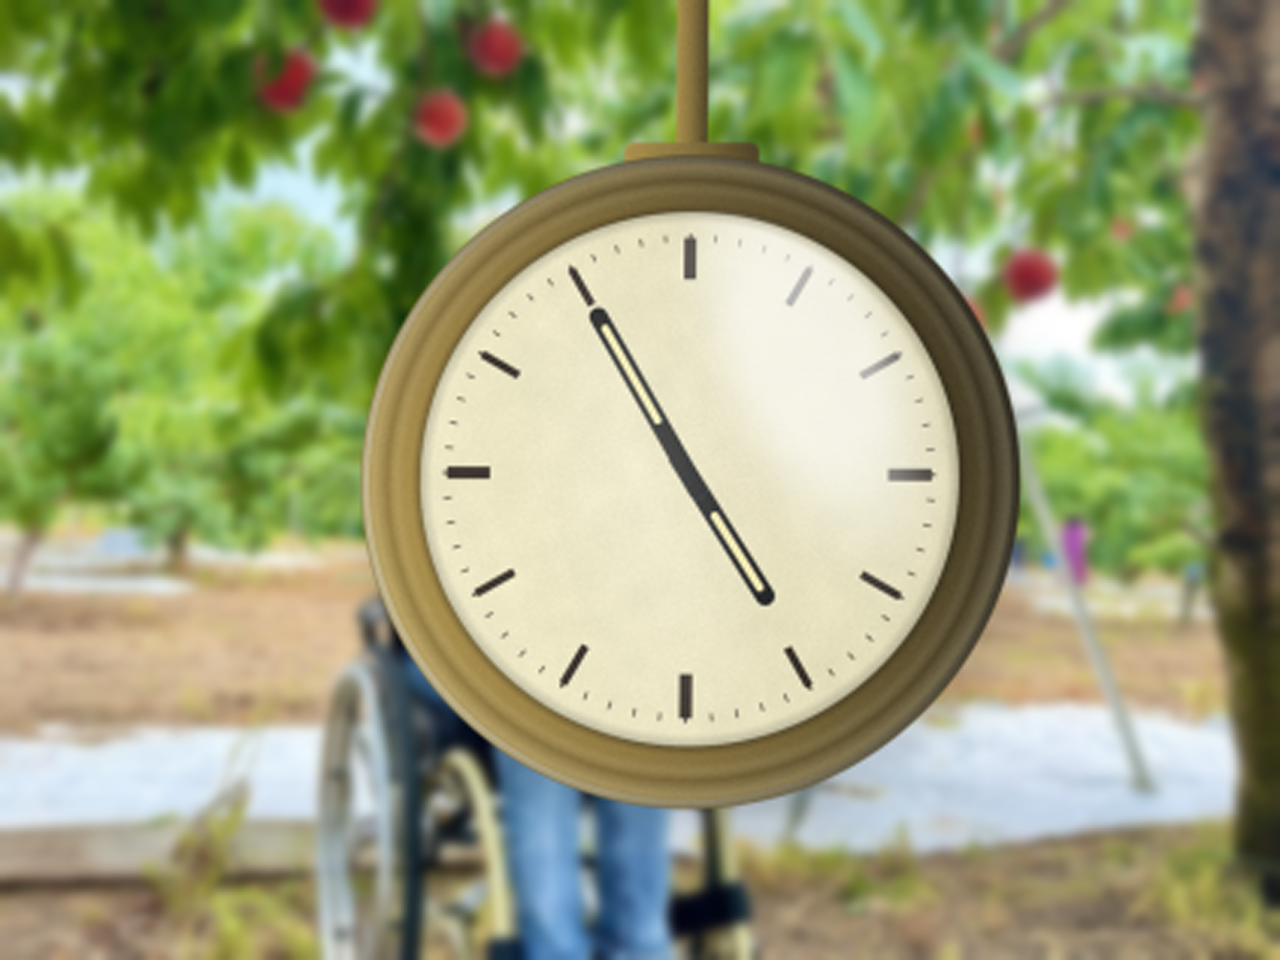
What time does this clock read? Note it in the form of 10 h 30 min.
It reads 4 h 55 min
